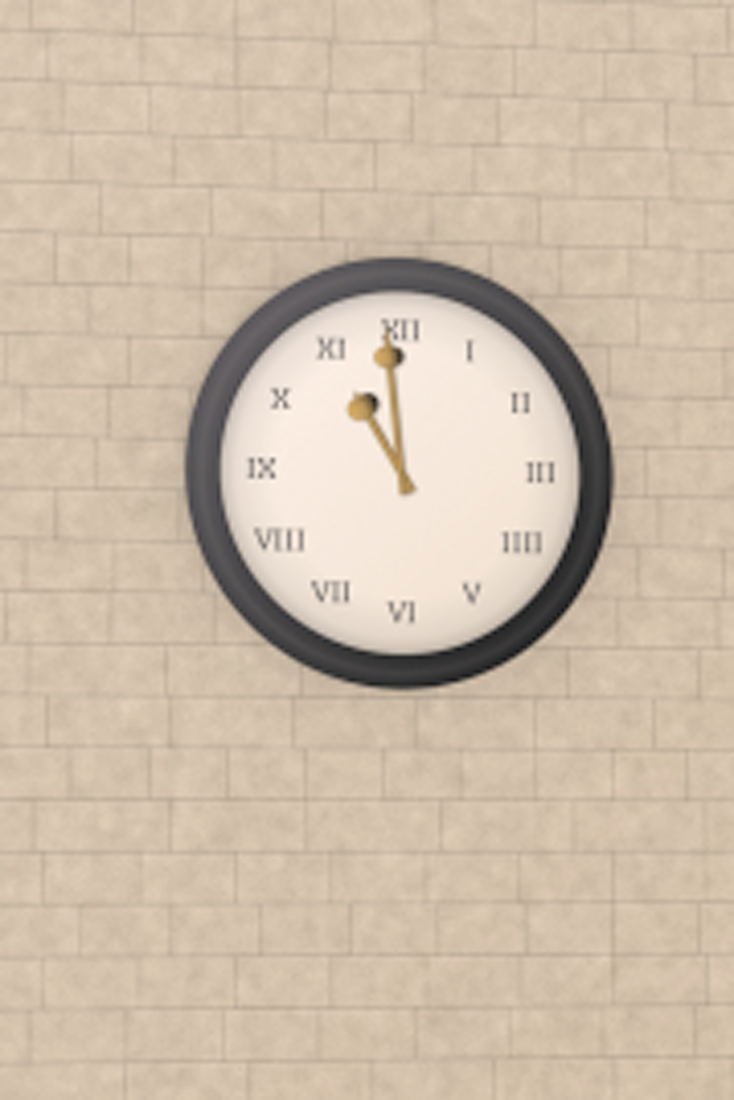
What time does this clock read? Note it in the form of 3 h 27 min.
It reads 10 h 59 min
